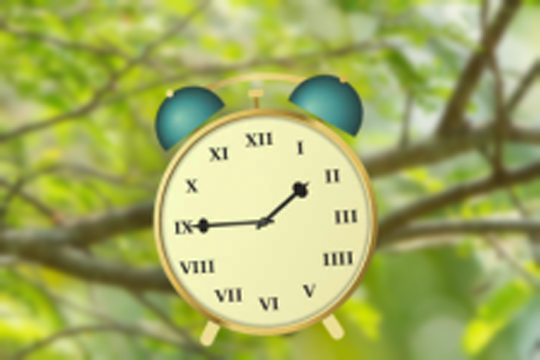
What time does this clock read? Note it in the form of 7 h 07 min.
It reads 1 h 45 min
